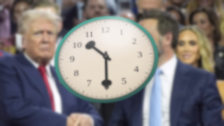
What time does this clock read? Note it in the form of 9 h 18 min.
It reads 10 h 30 min
